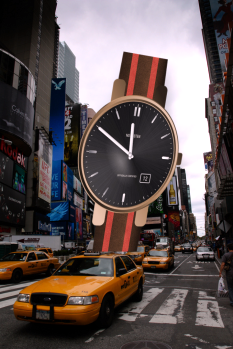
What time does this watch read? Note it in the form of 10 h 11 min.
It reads 11 h 50 min
